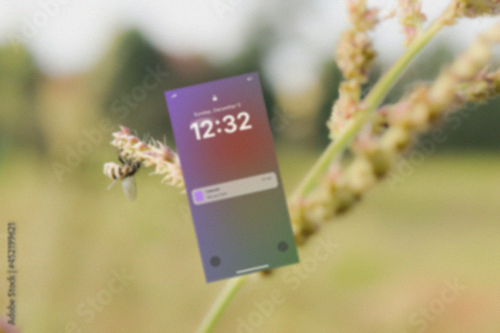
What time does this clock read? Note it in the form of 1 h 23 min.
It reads 12 h 32 min
